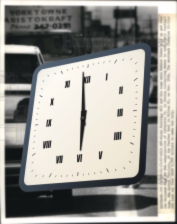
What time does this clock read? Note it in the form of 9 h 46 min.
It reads 5 h 59 min
